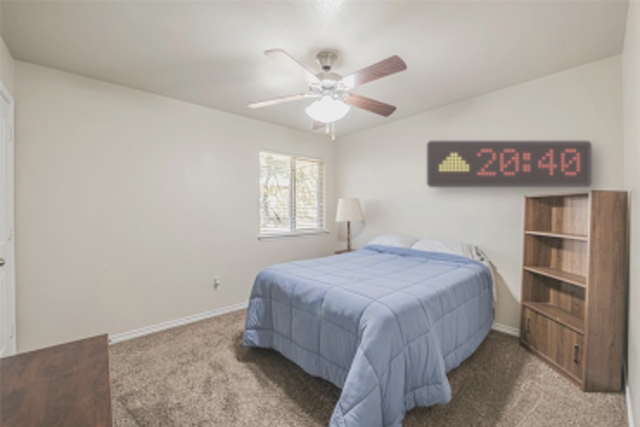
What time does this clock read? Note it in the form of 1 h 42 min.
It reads 20 h 40 min
